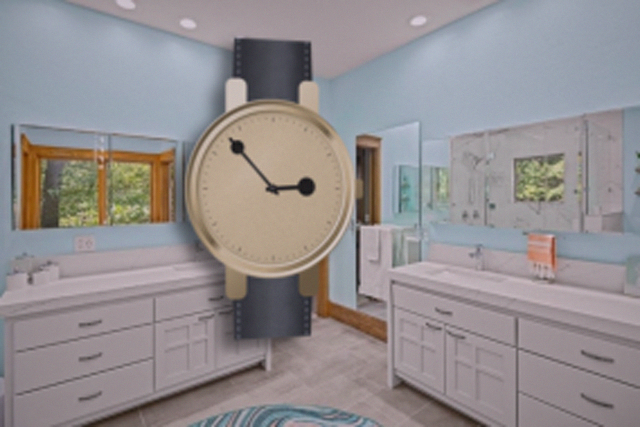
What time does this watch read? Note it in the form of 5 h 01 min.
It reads 2 h 53 min
